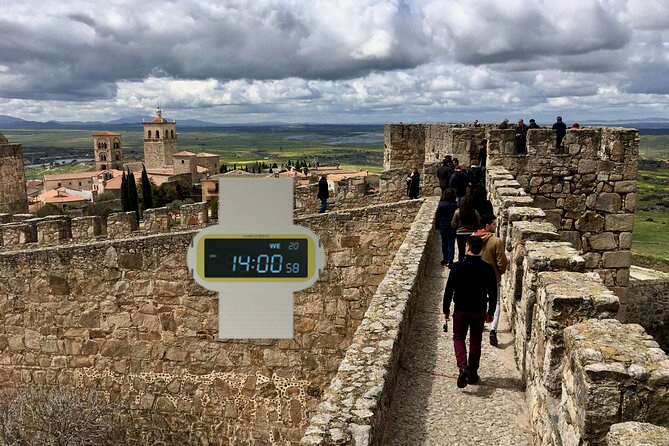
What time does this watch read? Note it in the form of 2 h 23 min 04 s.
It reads 14 h 00 min 58 s
